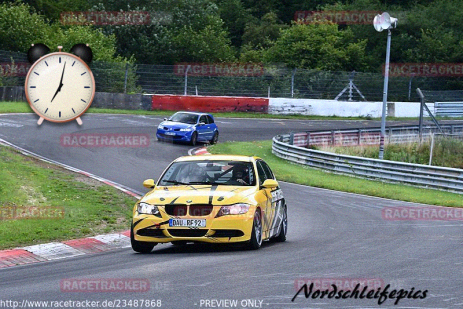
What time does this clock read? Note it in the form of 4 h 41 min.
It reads 7 h 02 min
